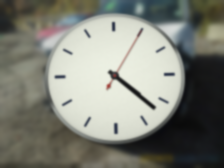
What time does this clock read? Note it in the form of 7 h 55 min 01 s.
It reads 4 h 22 min 05 s
